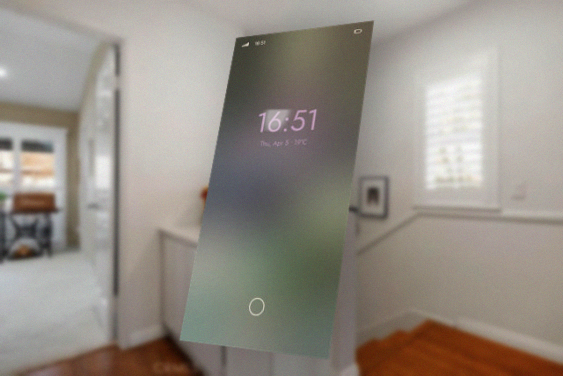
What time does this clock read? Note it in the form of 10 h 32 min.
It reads 16 h 51 min
